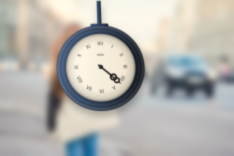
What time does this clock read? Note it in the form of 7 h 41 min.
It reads 4 h 22 min
